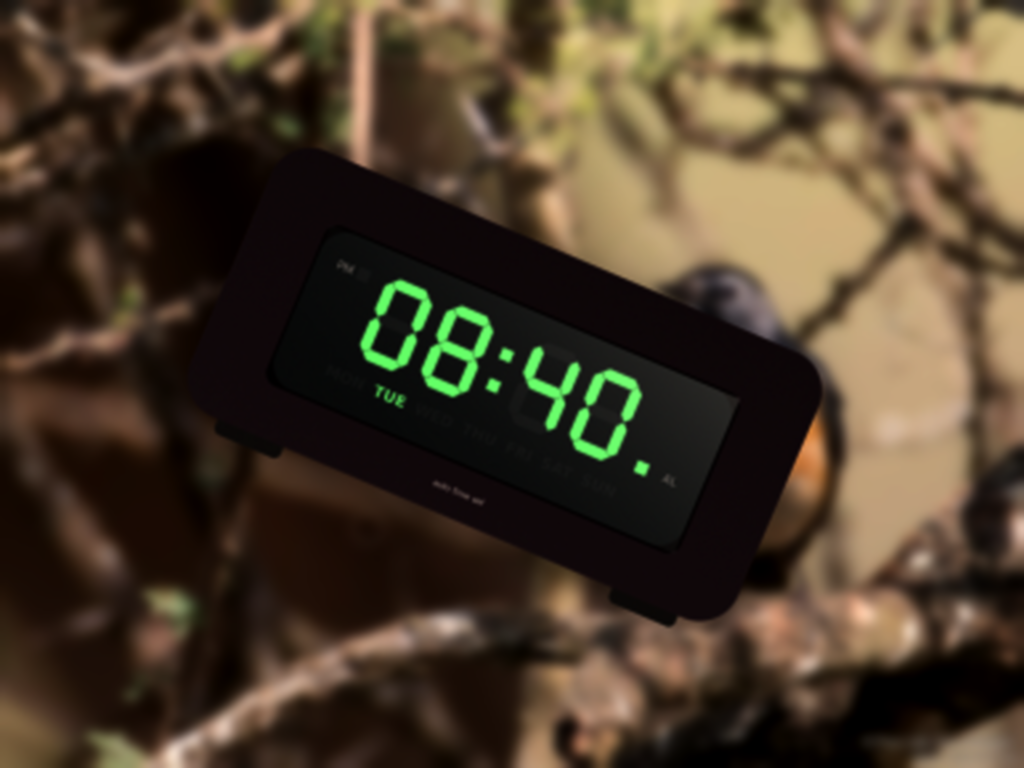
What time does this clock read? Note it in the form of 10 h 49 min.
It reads 8 h 40 min
